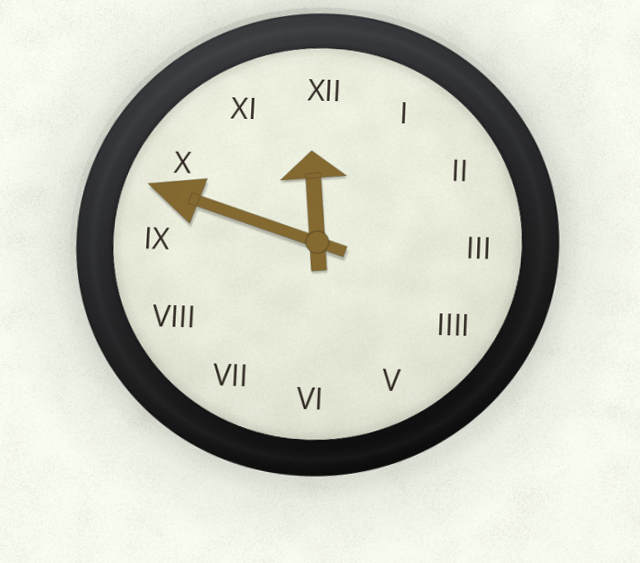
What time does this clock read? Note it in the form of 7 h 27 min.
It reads 11 h 48 min
